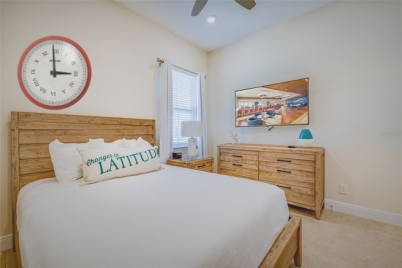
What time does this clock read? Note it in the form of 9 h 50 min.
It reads 2 h 59 min
